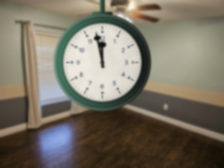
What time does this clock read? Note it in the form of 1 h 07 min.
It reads 11 h 58 min
